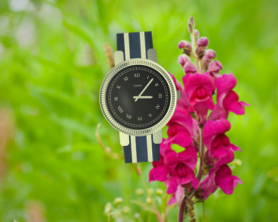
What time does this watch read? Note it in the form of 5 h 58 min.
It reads 3 h 07 min
